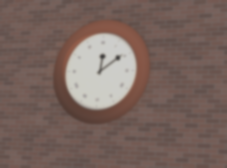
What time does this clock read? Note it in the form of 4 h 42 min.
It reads 12 h 09 min
